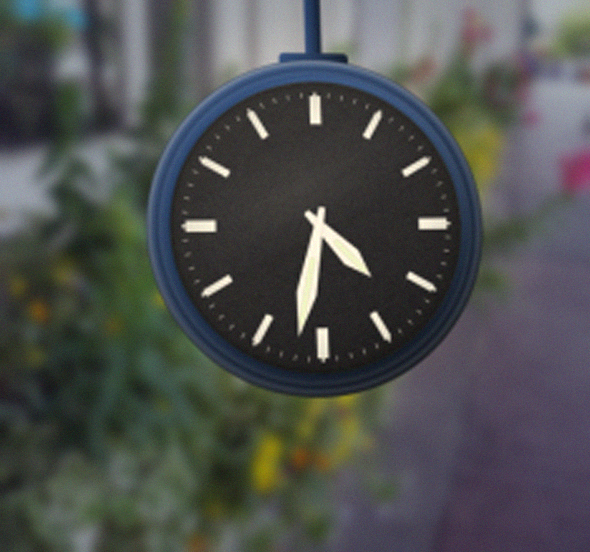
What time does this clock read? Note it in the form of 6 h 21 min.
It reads 4 h 32 min
